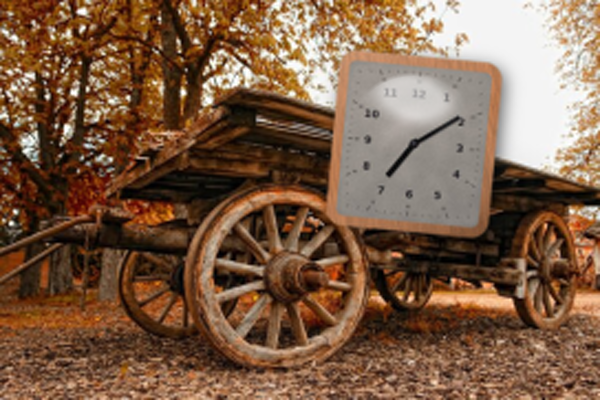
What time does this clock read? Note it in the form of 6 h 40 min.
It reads 7 h 09 min
